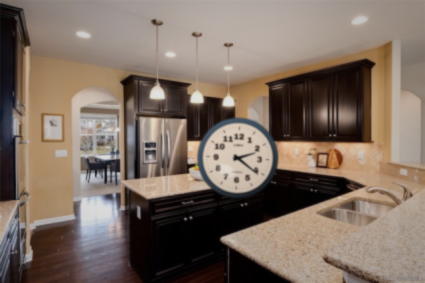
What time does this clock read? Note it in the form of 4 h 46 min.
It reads 2 h 21 min
